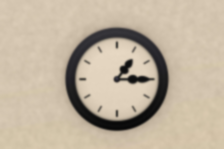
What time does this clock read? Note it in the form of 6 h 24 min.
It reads 1 h 15 min
